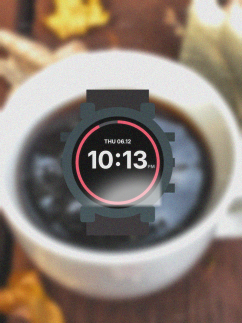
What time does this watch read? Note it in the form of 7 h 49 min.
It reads 10 h 13 min
